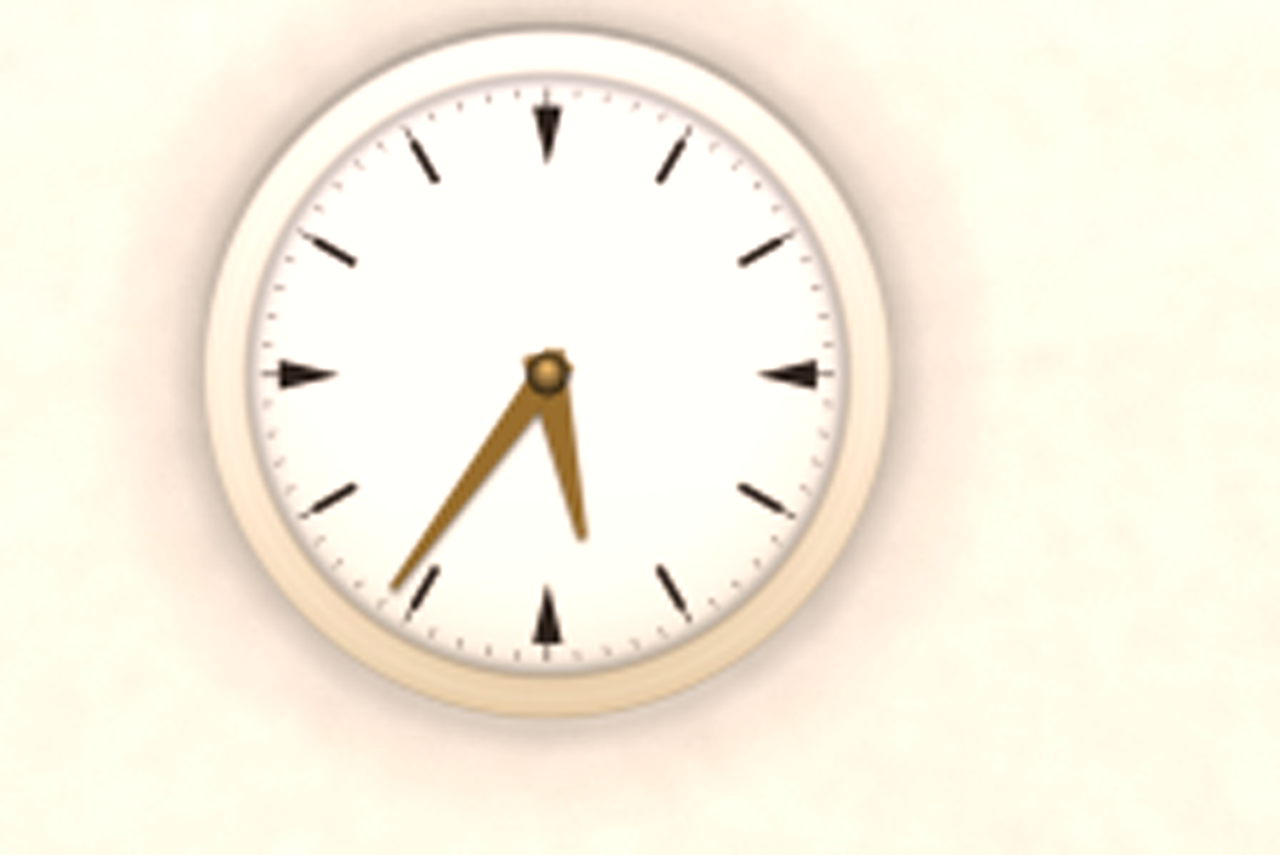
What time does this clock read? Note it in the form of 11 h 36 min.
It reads 5 h 36 min
